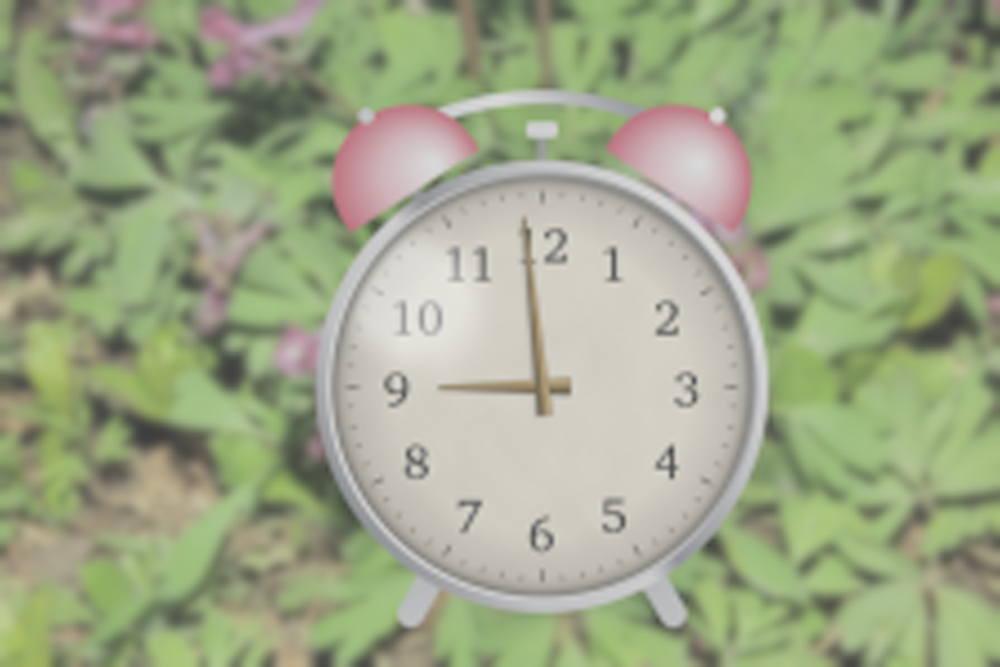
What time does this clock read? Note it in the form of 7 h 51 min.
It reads 8 h 59 min
